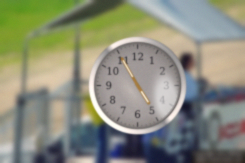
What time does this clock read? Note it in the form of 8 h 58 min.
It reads 4 h 55 min
